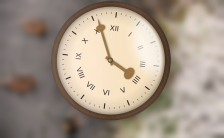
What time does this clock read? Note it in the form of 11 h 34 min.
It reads 3 h 56 min
